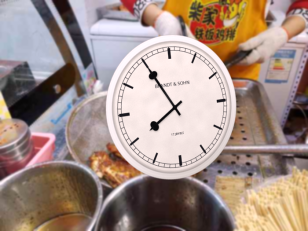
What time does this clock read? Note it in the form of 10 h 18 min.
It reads 7 h 55 min
